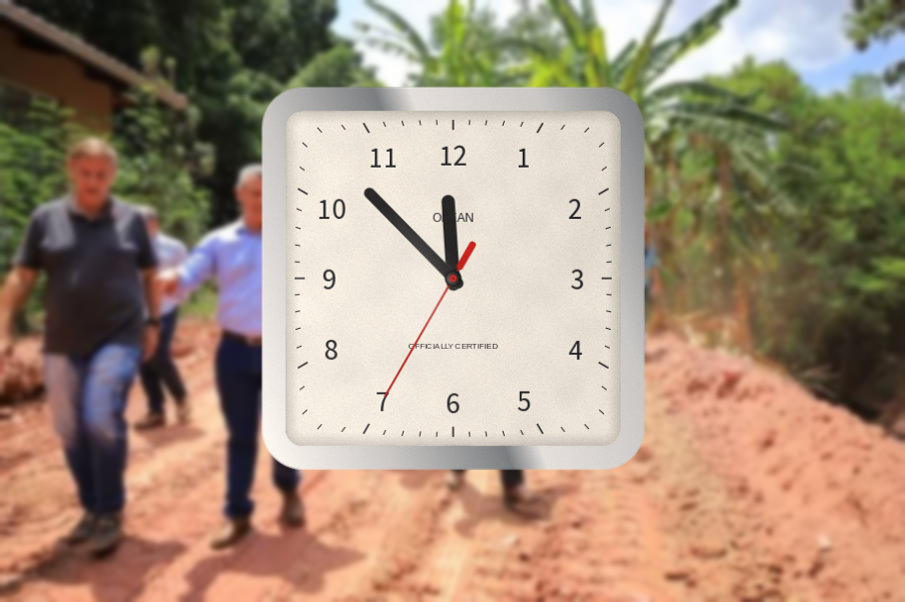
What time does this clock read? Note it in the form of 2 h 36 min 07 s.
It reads 11 h 52 min 35 s
